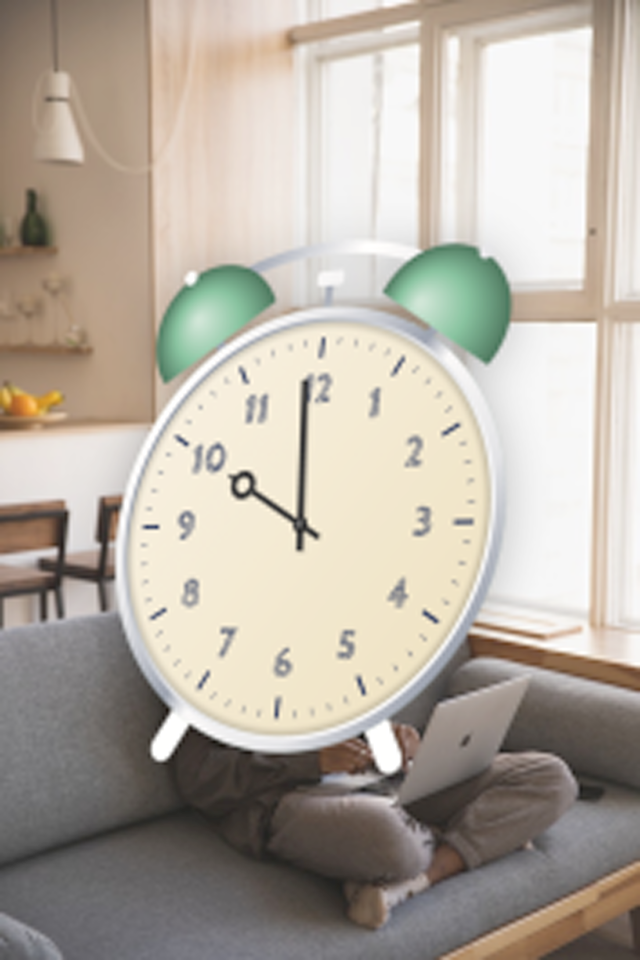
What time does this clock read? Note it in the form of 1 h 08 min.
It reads 9 h 59 min
